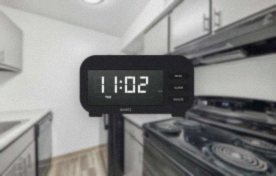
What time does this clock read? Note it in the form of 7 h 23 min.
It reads 11 h 02 min
